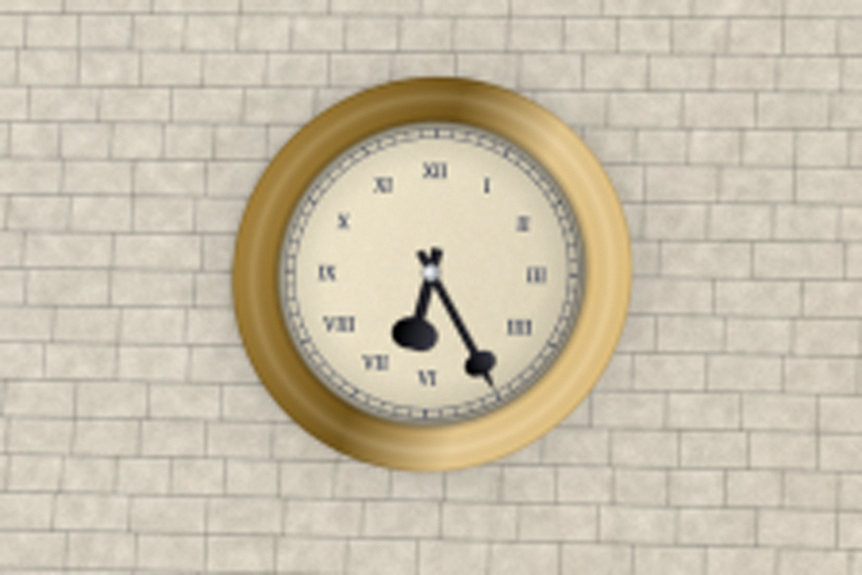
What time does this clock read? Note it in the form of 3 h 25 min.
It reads 6 h 25 min
